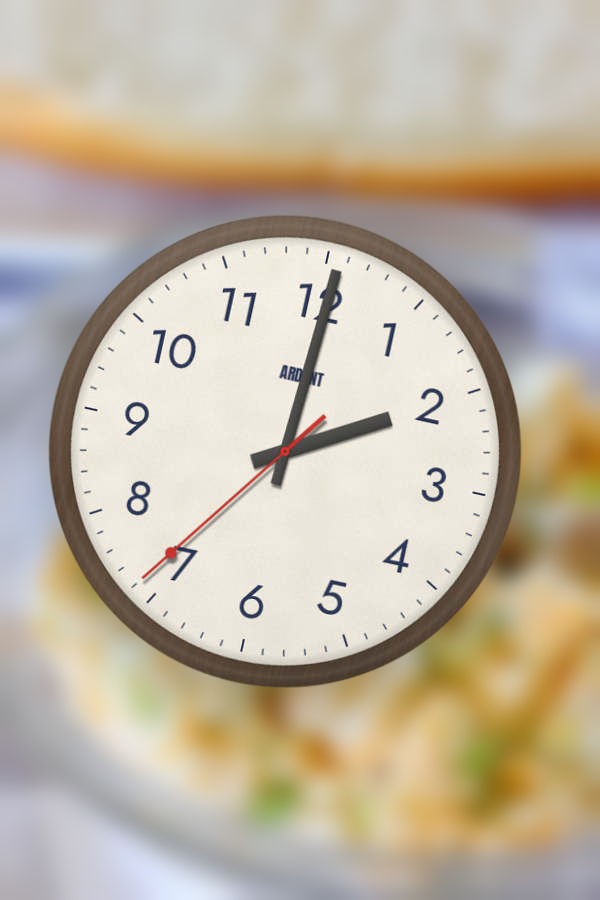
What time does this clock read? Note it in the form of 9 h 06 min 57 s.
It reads 2 h 00 min 36 s
